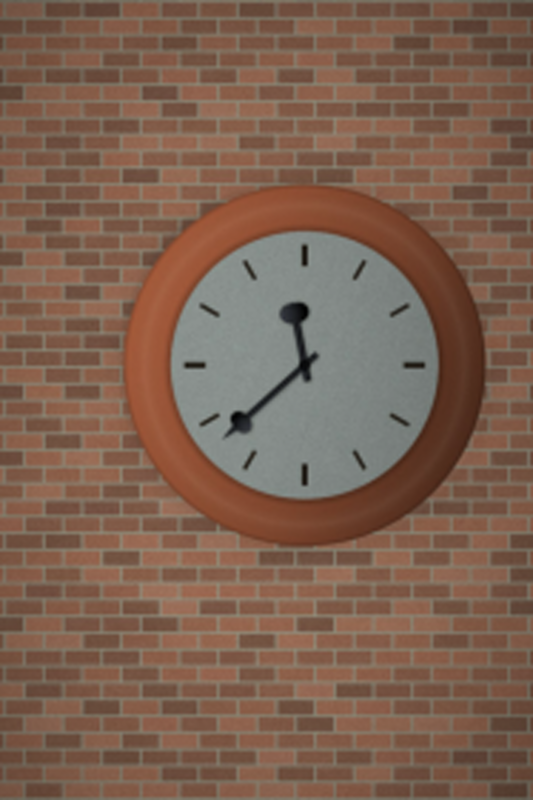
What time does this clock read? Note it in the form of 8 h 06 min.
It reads 11 h 38 min
